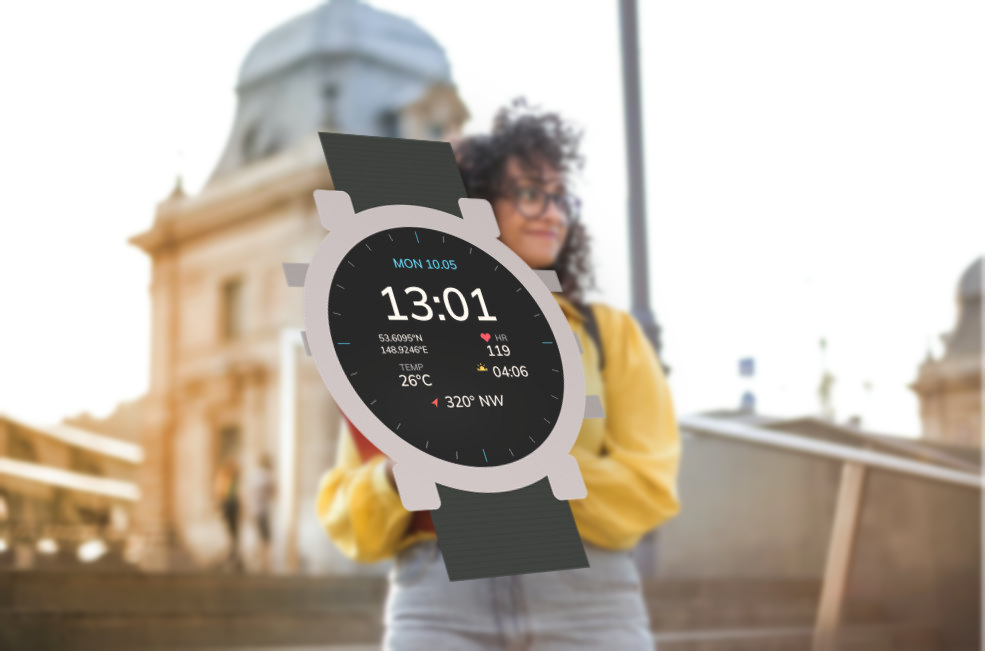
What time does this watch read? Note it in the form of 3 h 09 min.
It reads 13 h 01 min
